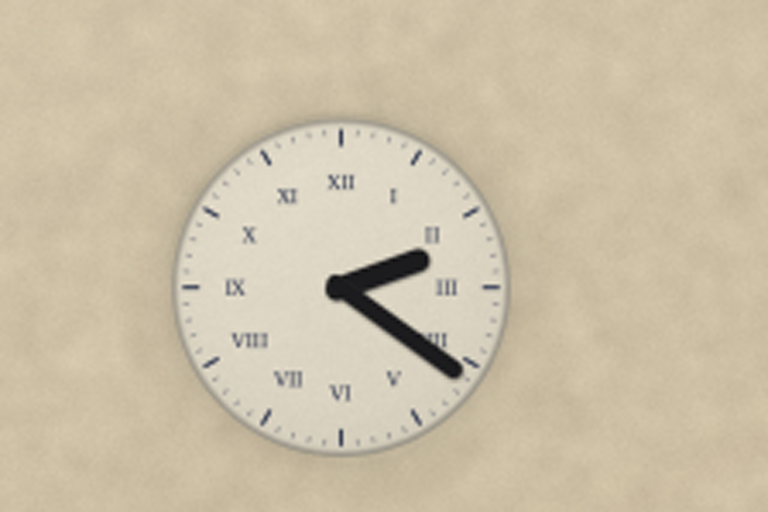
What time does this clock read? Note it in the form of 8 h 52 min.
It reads 2 h 21 min
